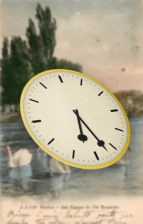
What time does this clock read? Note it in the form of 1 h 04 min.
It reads 6 h 27 min
